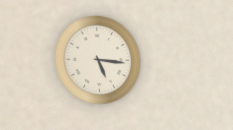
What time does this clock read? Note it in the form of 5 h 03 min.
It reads 5 h 16 min
